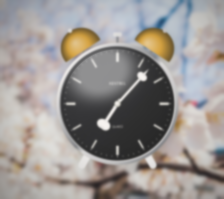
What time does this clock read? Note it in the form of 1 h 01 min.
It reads 7 h 07 min
